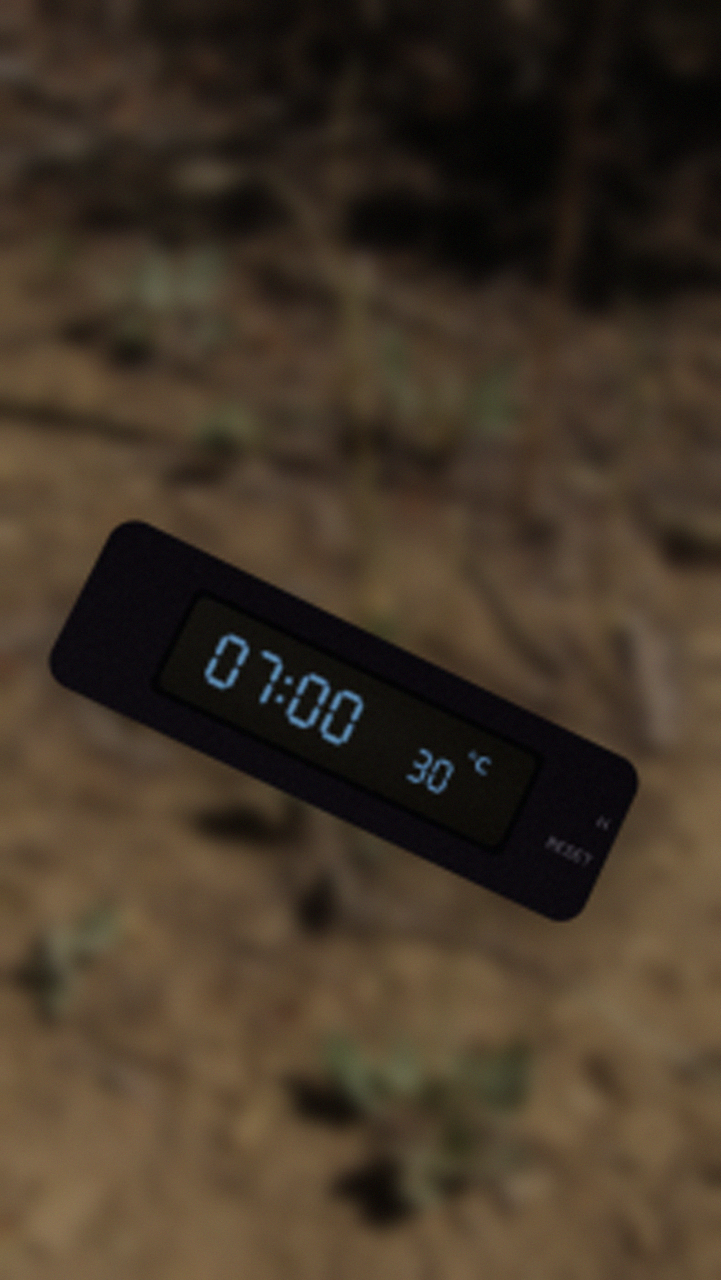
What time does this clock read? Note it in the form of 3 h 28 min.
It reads 7 h 00 min
